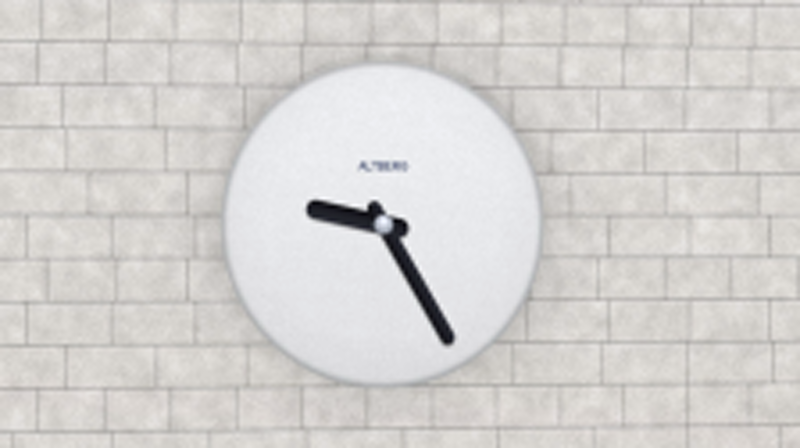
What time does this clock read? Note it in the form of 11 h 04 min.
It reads 9 h 25 min
